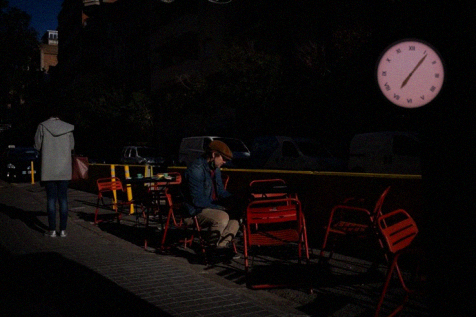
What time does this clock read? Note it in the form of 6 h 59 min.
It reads 7 h 06 min
